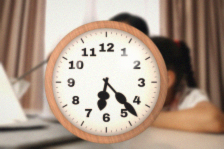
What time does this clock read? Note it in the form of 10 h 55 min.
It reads 6 h 23 min
